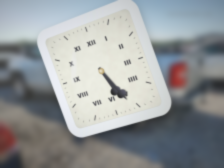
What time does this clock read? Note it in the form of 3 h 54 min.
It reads 5 h 26 min
